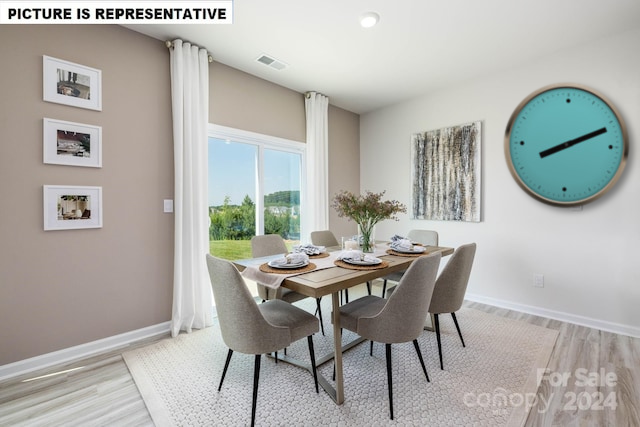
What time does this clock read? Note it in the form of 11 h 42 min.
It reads 8 h 11 min
